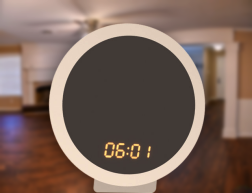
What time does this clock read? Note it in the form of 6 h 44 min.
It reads 6 h 01 min
